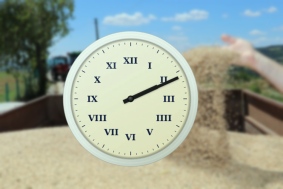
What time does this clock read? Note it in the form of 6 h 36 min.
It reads 2 h 11 min
